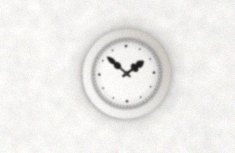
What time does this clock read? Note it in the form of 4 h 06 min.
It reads 1 h 52 min
